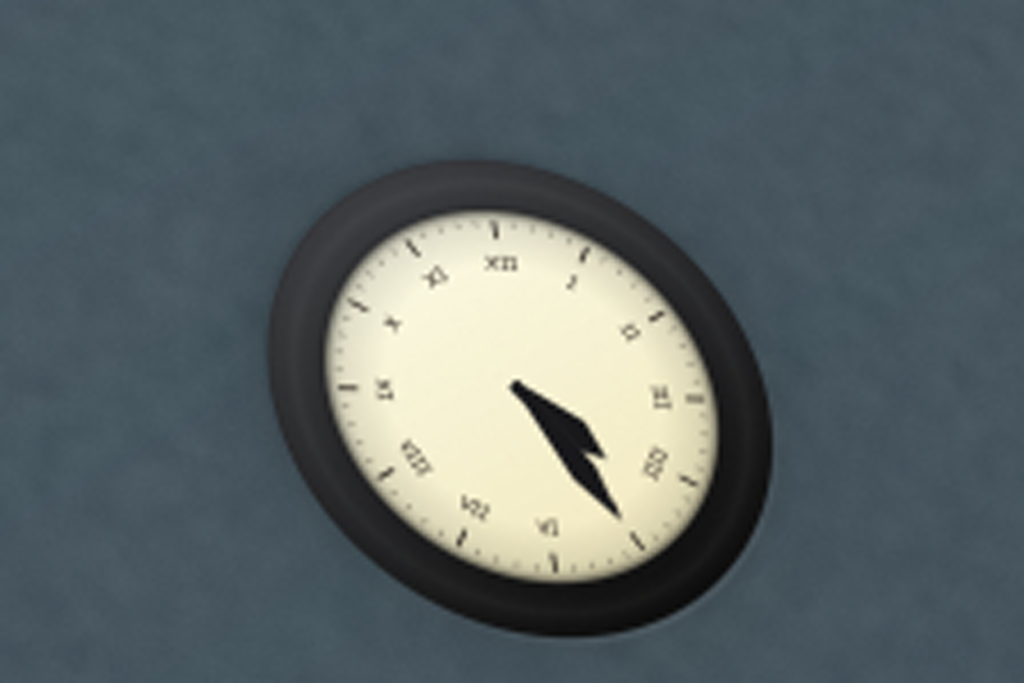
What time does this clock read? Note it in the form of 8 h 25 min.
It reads 4 h 25 min
